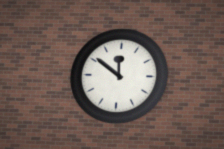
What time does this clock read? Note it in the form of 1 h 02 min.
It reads 11 h 51 min
